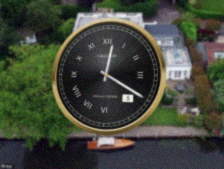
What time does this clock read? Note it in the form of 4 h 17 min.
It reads 12 h 20 min
